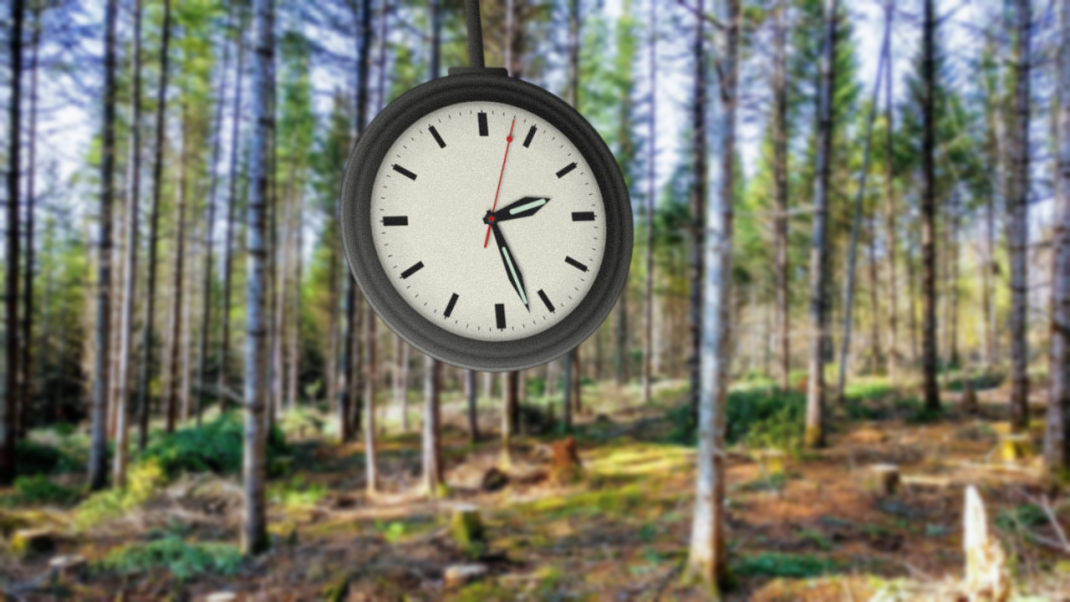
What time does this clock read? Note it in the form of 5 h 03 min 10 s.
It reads 2 h 27 min 03 s
